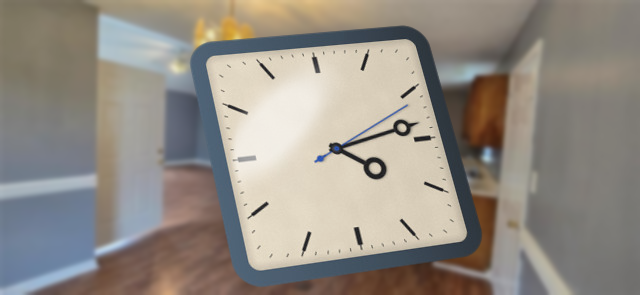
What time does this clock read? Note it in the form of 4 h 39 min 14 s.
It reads 4 h 13 min 11 s
